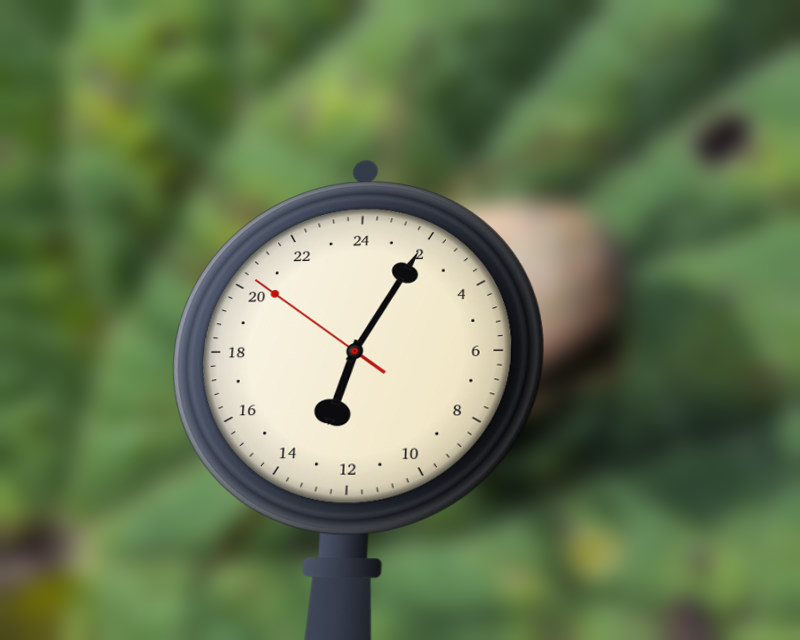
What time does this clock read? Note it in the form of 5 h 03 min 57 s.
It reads 13 h 04 min 51 s
